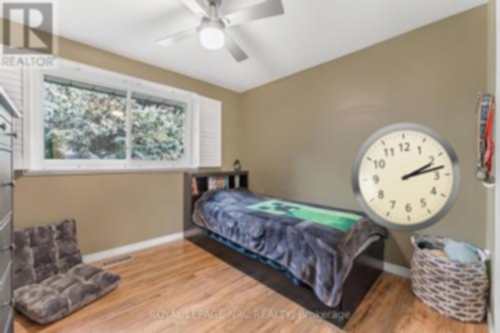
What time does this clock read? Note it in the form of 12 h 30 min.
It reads 2 h 13 min
